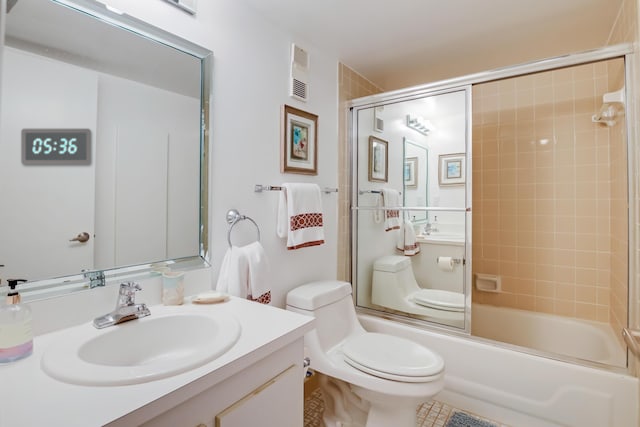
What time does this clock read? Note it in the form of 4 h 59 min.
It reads 5 h 36 min
